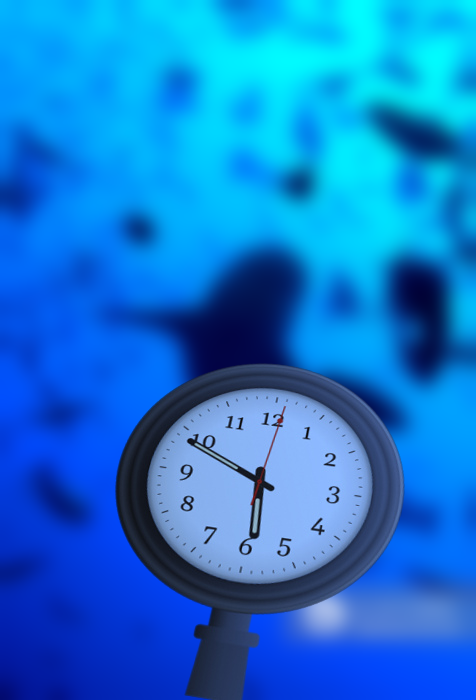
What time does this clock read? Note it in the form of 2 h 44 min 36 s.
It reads 5 h 49 min 01 s
